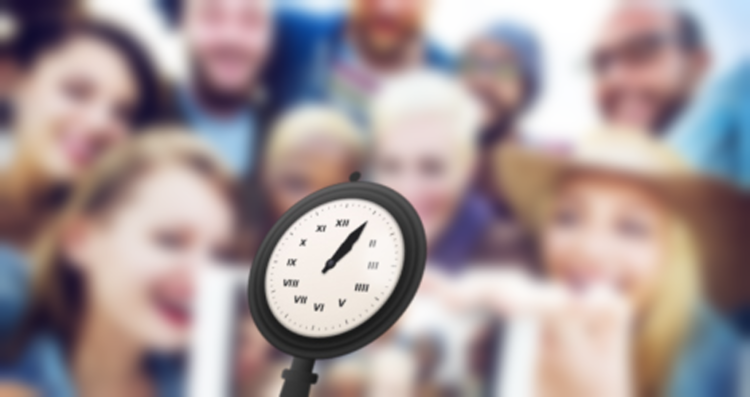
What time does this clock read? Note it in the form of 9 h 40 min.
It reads 1 h 05 min
